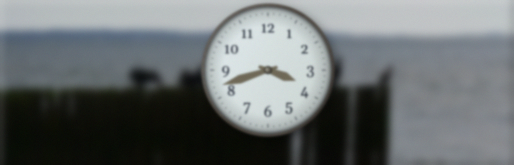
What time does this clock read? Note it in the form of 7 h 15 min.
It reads 3 h 42 min
